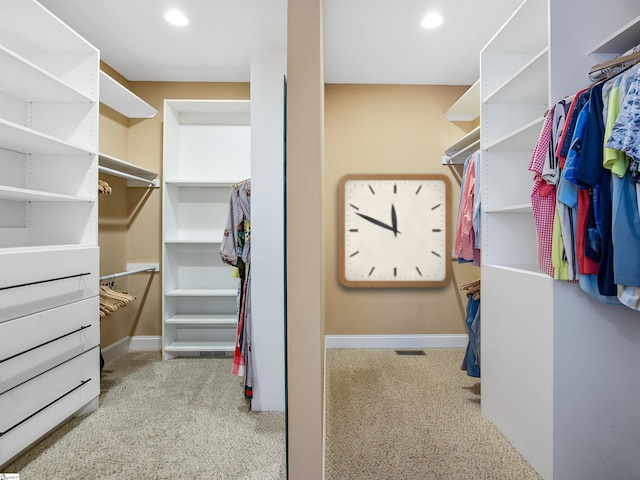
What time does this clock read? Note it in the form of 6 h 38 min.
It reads 11 h 49 min
